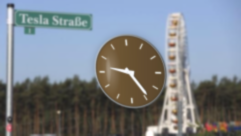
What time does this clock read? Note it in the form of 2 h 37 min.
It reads 9 h 24 min
